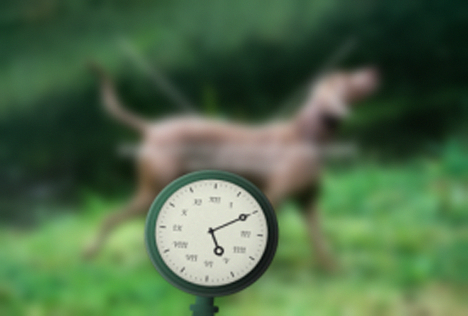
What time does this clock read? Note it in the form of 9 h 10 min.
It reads 5 h 10 min
